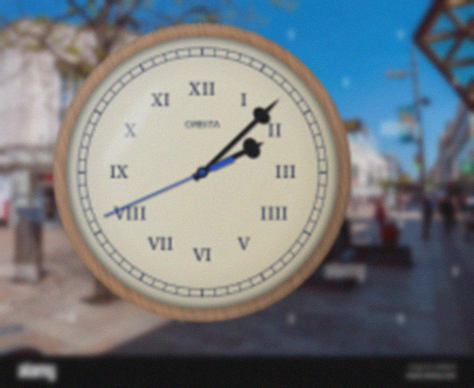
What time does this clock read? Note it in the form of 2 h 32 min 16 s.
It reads 2 h 07 min 41 s
